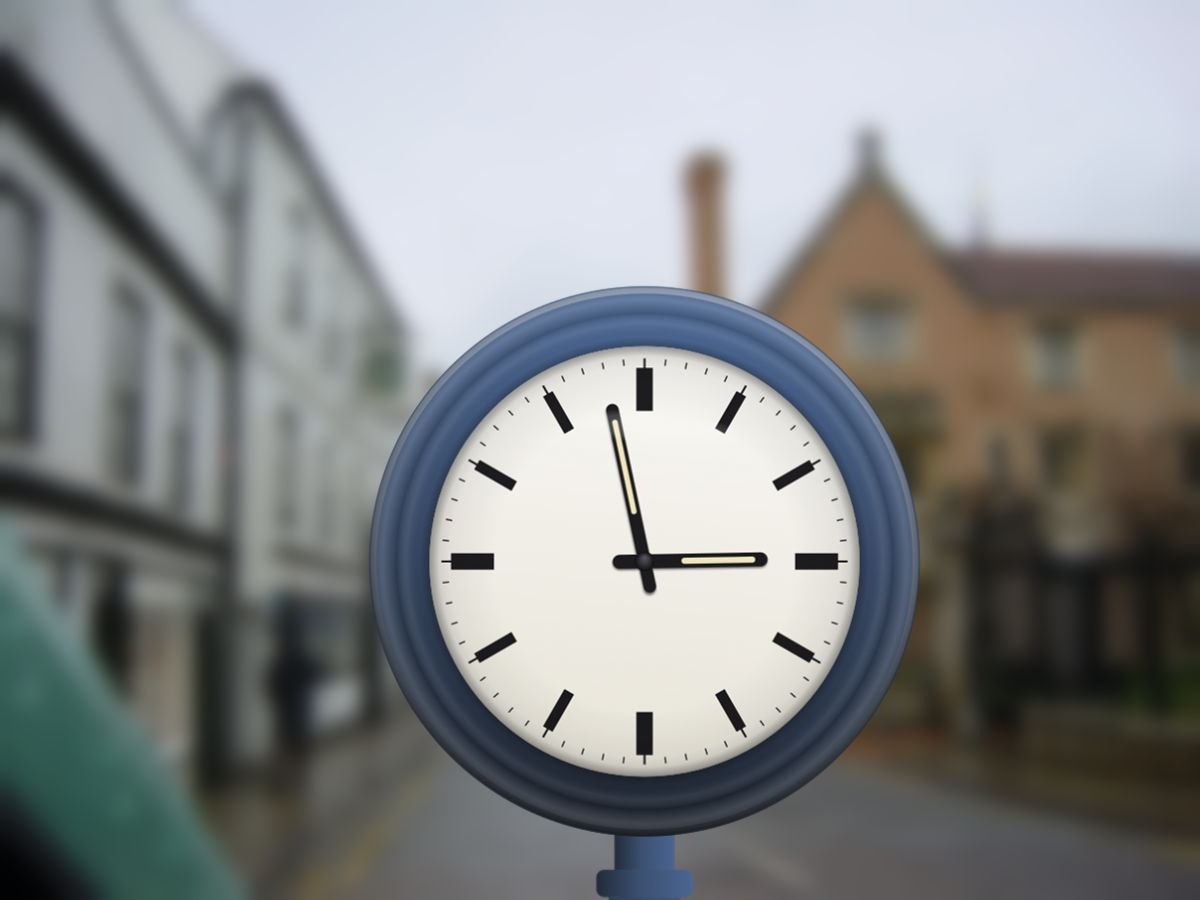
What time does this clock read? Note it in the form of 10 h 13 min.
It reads 2 h 58 min
